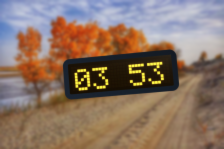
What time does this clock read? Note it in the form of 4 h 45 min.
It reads 3 h 53 min
